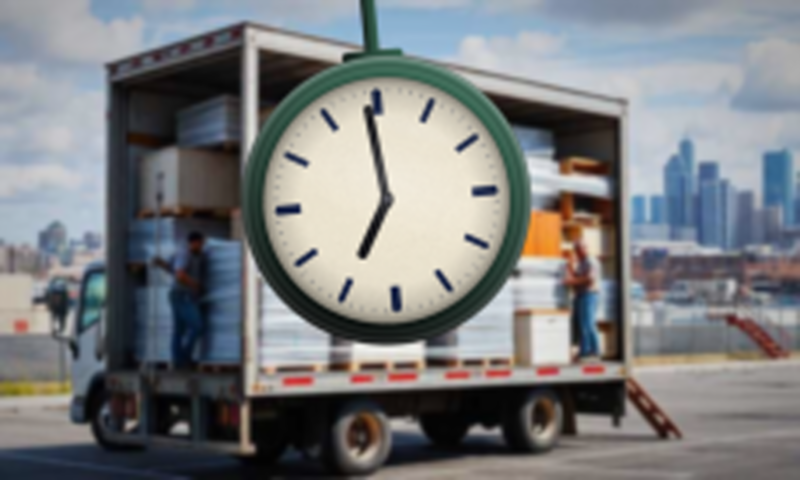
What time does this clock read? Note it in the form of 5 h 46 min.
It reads 6 h 59 min
